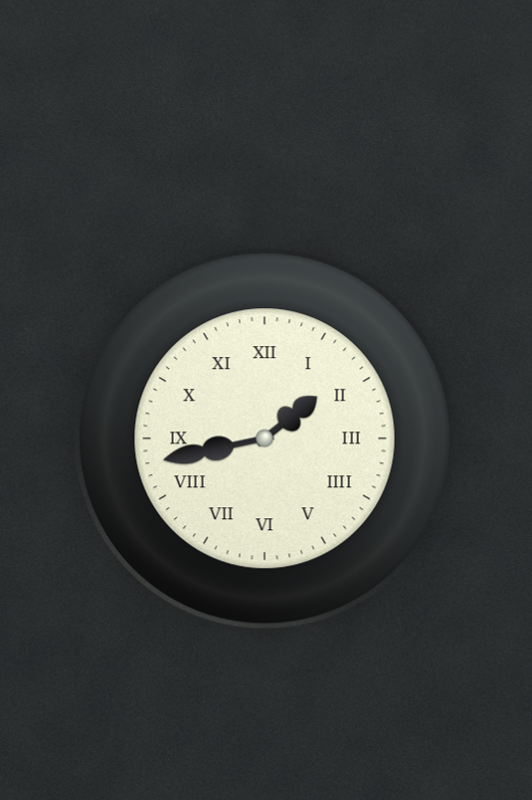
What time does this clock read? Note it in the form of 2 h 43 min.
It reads 1 h 43 min
